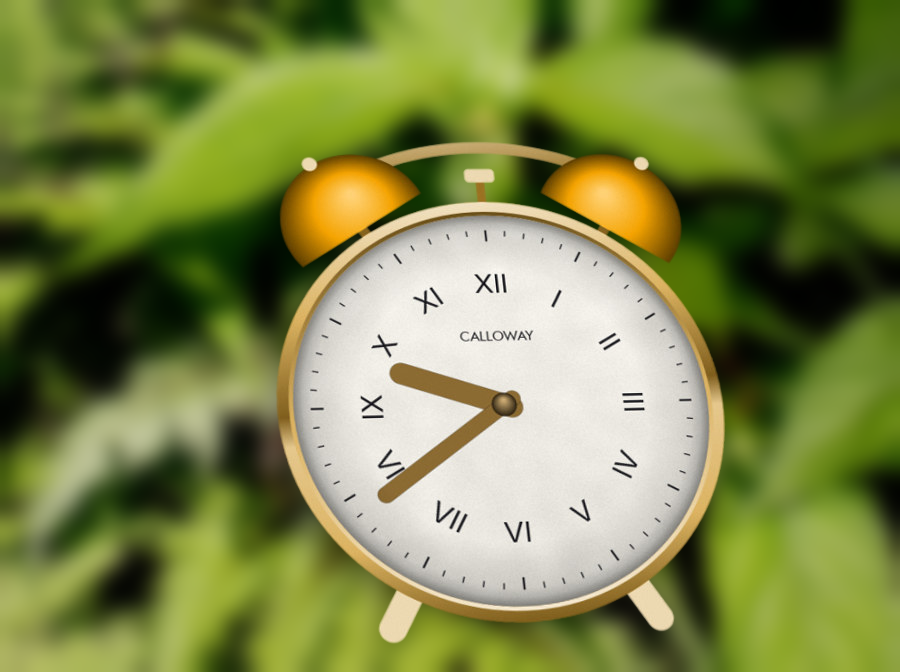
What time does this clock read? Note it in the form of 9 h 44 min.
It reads 9 h 39 min
